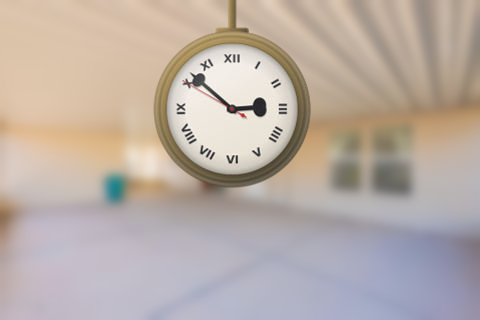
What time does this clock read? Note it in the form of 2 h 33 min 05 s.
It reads 2 h 51 min 50 s
